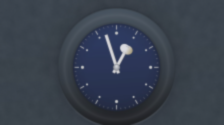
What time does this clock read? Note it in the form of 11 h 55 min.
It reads 12 h 57 min
